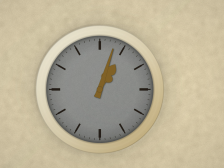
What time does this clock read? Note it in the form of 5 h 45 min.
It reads 1 h 03 min
